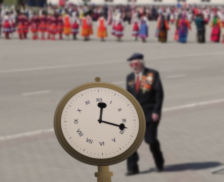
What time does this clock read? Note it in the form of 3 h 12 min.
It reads 12 h 18 min
